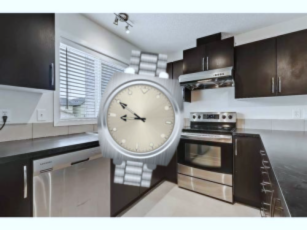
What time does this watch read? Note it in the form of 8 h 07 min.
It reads 8 h 50 min
